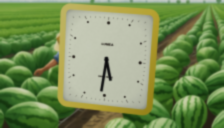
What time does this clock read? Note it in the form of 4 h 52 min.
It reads 5 h 31 min
